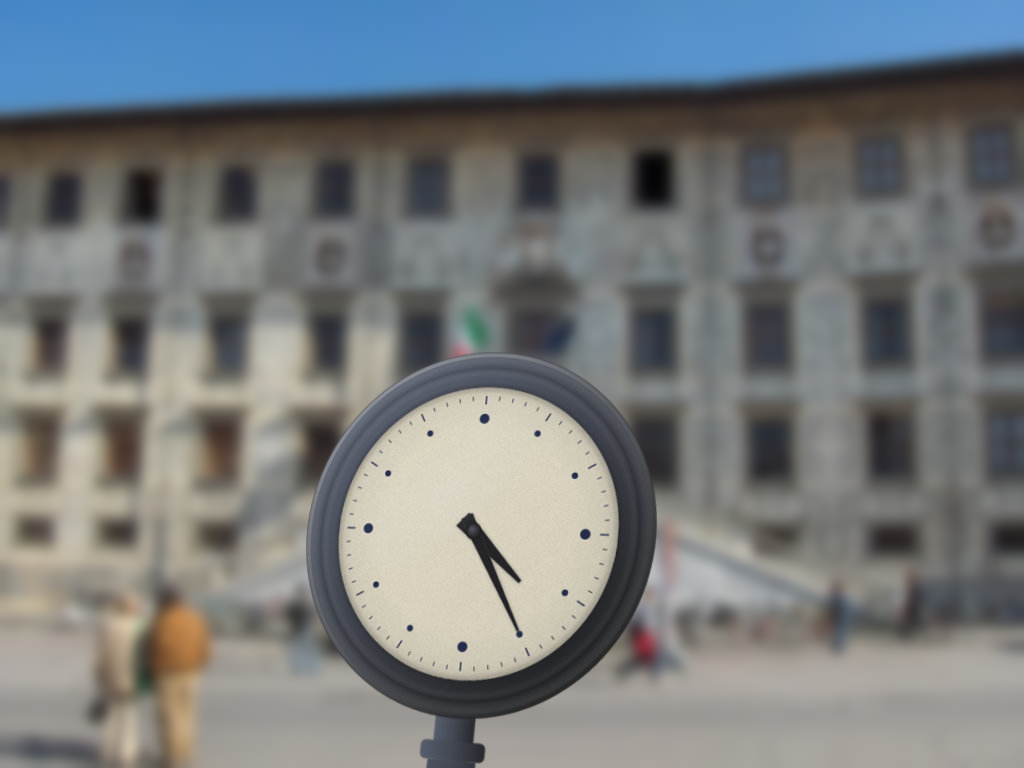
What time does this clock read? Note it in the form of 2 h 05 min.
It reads 4 h 25 min
